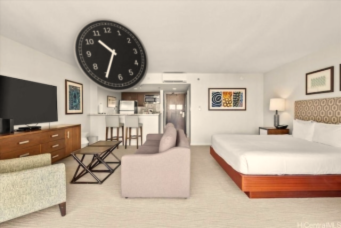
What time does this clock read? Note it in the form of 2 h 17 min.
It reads 10 h 35 min
